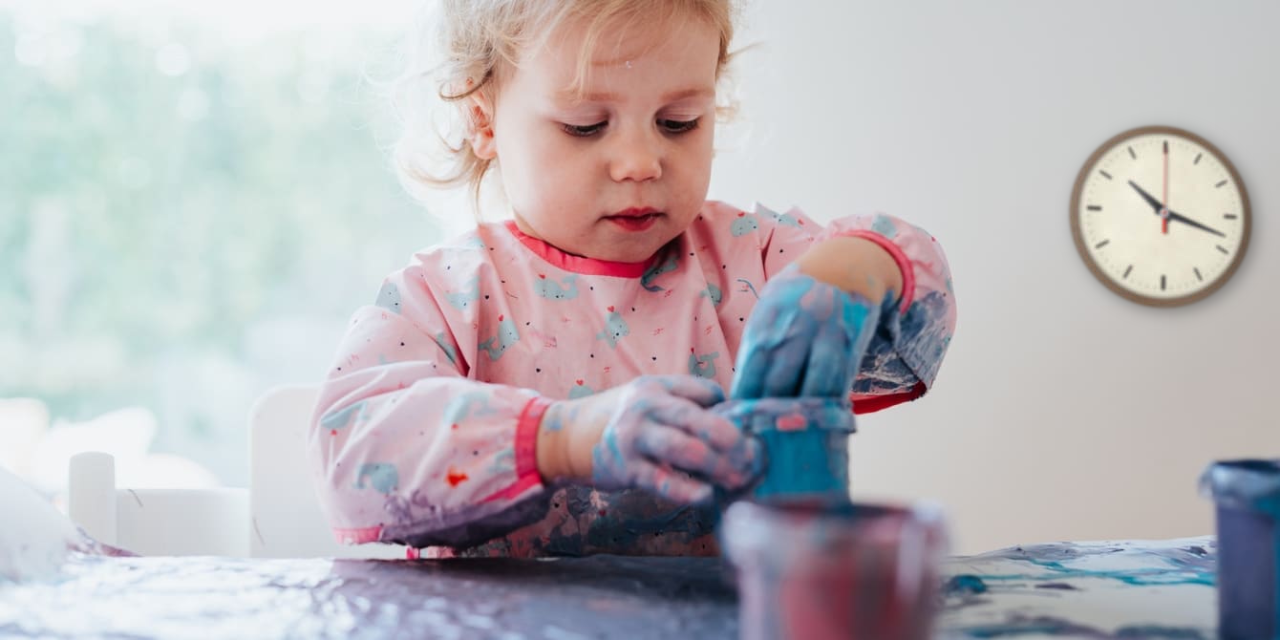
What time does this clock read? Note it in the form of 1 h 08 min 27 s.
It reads 10 h 18 min 00 s
